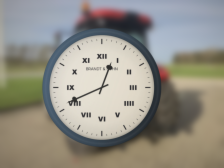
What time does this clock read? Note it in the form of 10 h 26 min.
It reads 12 h 41 min
